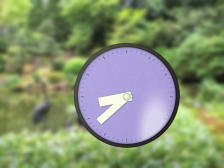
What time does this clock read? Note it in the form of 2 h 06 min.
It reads 8 h 38 min
